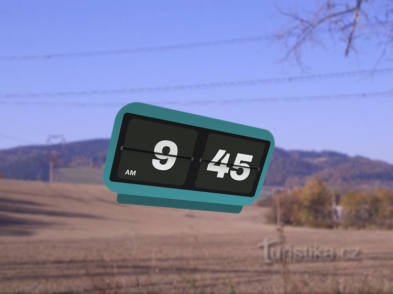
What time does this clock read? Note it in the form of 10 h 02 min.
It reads 9 h 45 min
